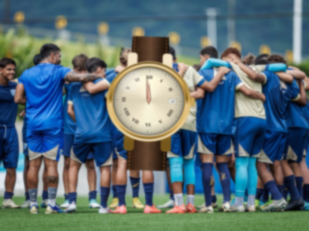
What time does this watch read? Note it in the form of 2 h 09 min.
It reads 11 h 59 min
